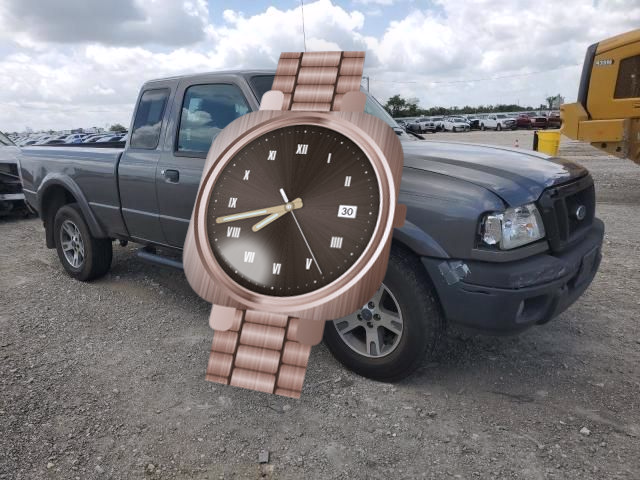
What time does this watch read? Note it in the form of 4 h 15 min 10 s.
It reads 7 h 42 min 24 s
